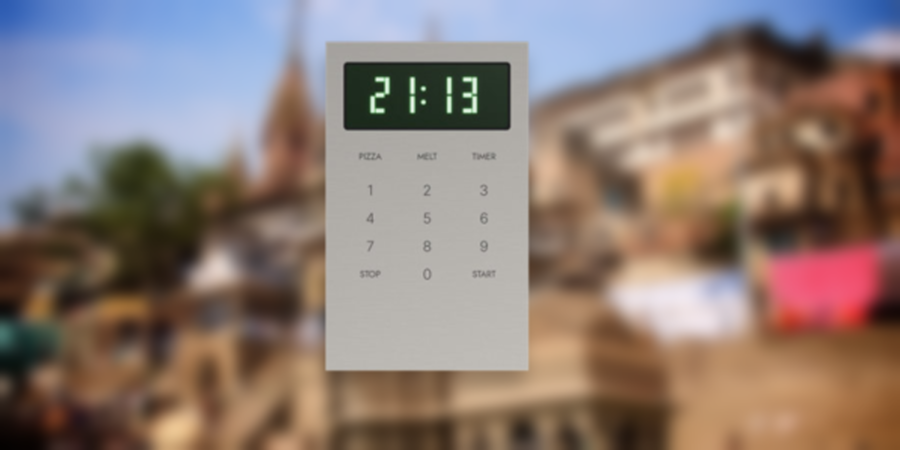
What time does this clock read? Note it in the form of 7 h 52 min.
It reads 21 h 13 min
